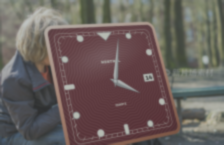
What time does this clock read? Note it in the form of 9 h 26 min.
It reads 4 h 03 min
